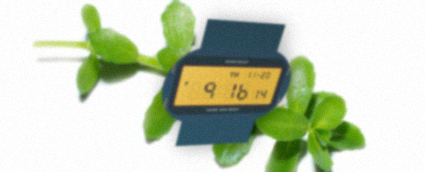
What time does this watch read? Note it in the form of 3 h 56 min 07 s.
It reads 9 h 16 min 14 s
